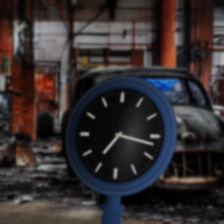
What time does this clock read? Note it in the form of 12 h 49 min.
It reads 7 h 17 min
